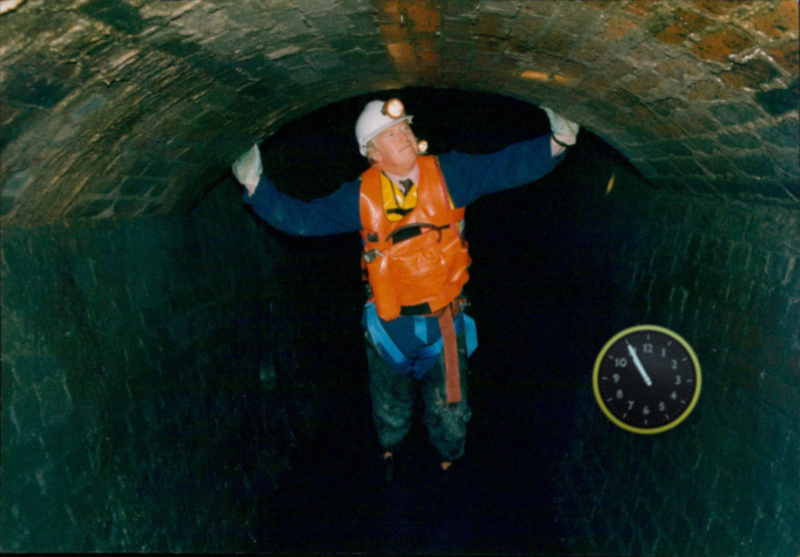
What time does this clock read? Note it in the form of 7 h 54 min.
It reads 10 h 55 min
